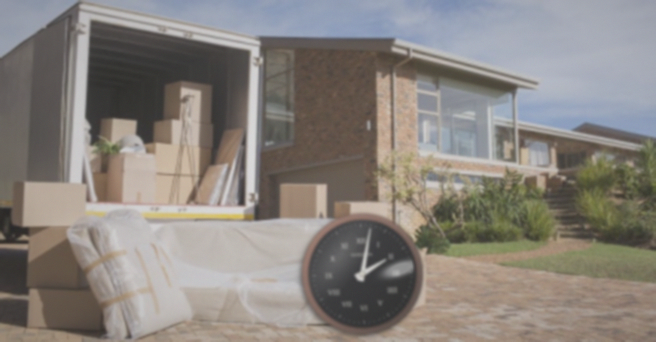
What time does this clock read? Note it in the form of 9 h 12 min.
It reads 2 h 02 min
